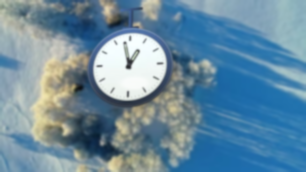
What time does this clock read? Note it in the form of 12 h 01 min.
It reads 12 h 58 min
